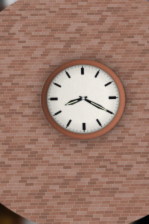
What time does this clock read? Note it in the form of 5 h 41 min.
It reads 8 h 20 min
